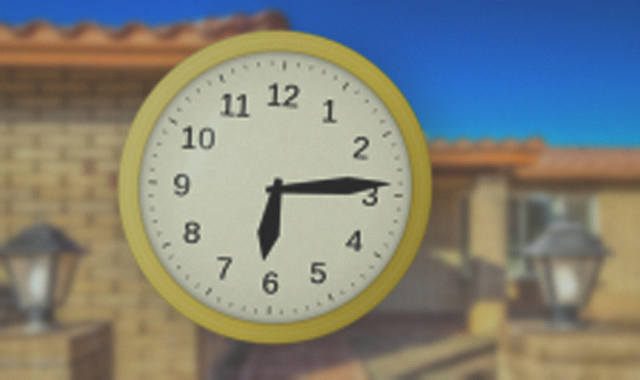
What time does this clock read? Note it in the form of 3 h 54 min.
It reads 6 h 14 min
